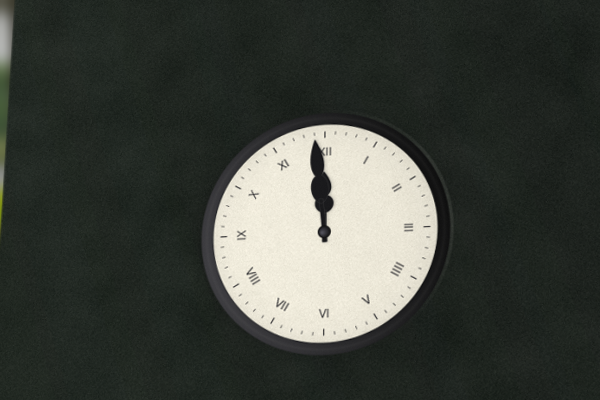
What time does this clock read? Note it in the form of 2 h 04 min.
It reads 11 h 59 min
